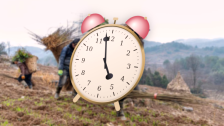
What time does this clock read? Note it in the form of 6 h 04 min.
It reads 4 h 58 min
